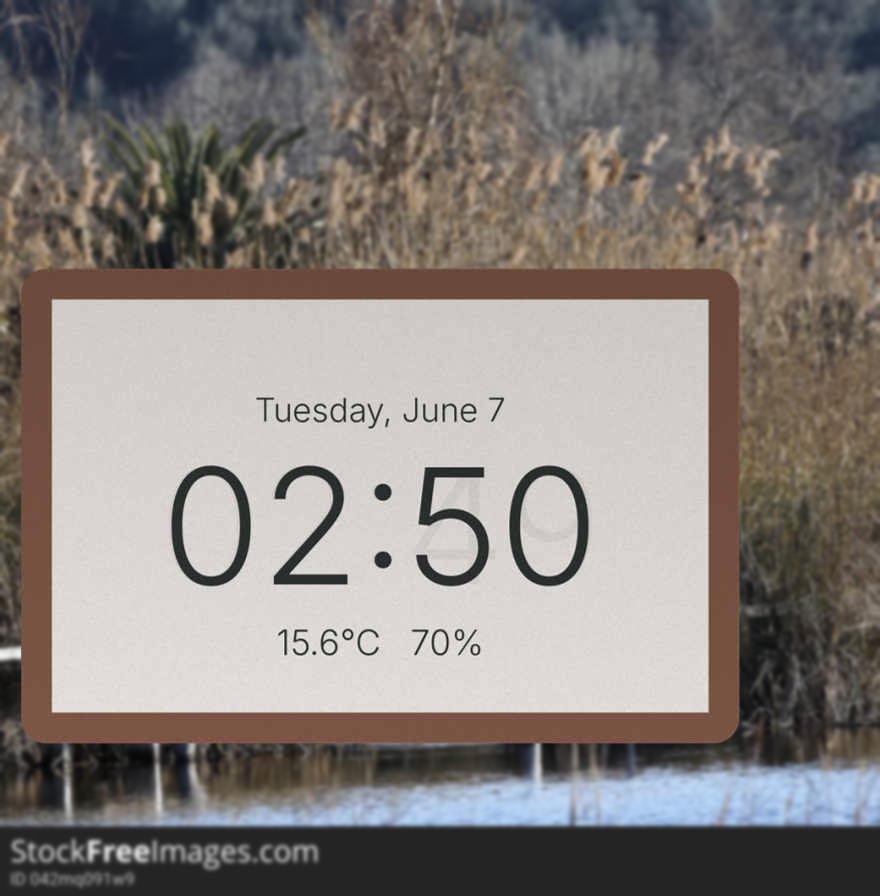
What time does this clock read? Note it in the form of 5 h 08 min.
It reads 2 h 50 min
